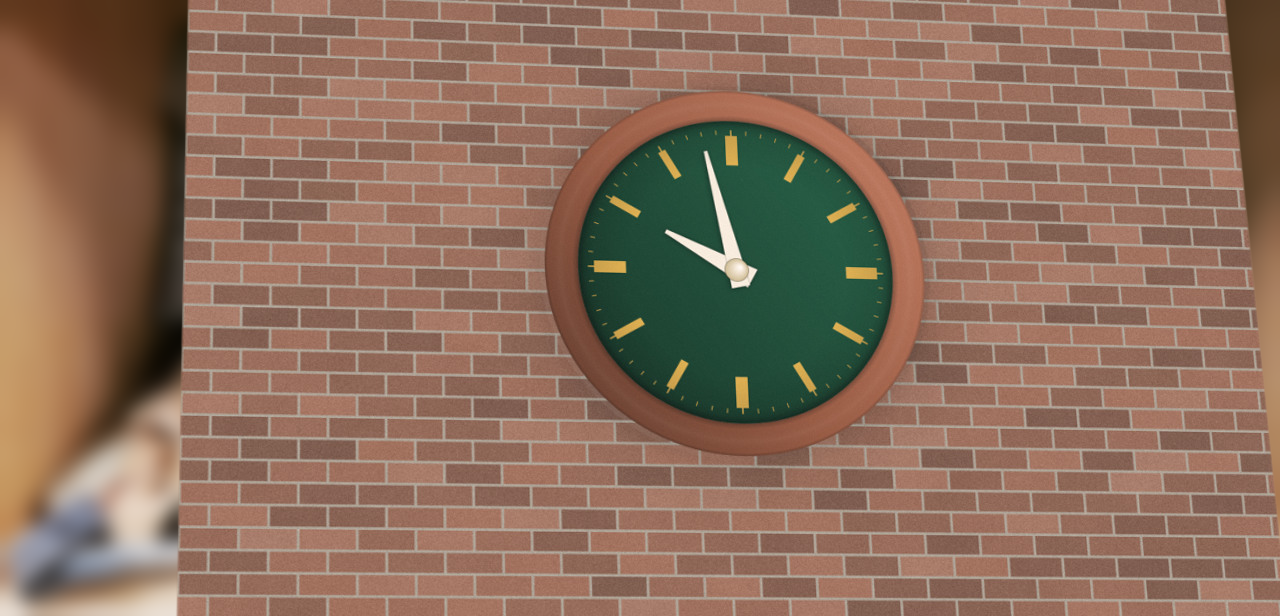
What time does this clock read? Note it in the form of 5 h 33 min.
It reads 9 h 58 min
